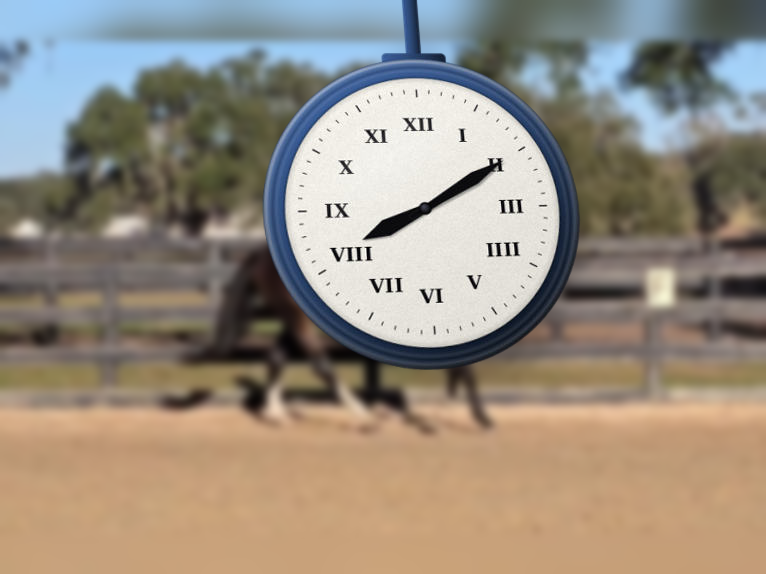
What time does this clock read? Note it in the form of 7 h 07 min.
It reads 8 h 10 min
